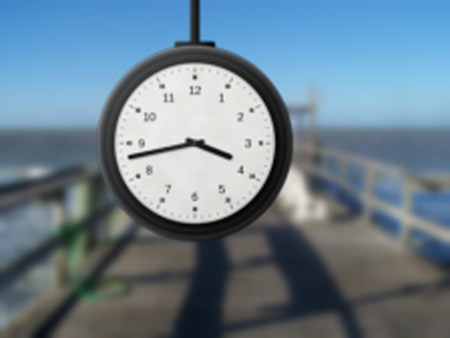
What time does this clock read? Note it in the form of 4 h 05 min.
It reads 3 h 43 min
